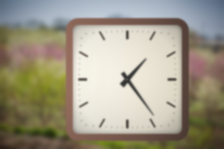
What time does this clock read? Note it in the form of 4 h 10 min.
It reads 1 h 24 min
